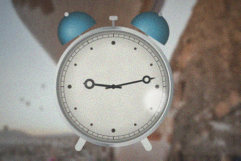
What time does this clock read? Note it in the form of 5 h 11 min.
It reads 9 h 13 min
